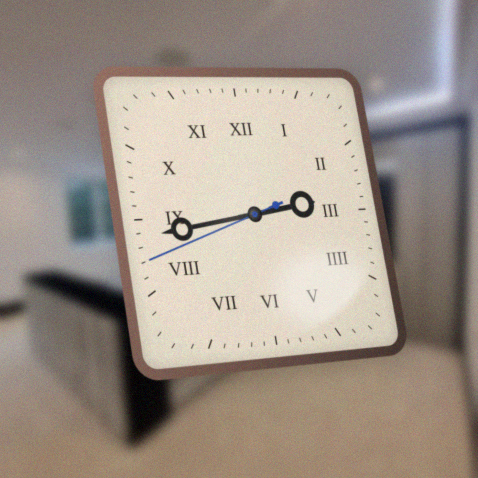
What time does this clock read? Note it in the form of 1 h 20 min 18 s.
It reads 2 h 43 min 42 s
